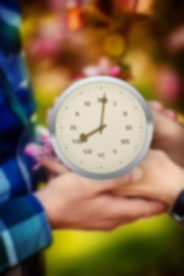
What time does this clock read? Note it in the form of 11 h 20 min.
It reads 8 h 01 min
